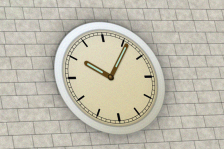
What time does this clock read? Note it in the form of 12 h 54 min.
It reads 10 h 06 min
